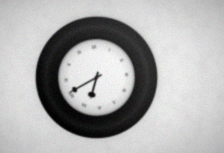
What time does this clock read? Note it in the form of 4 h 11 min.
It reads 6 h 41 min
